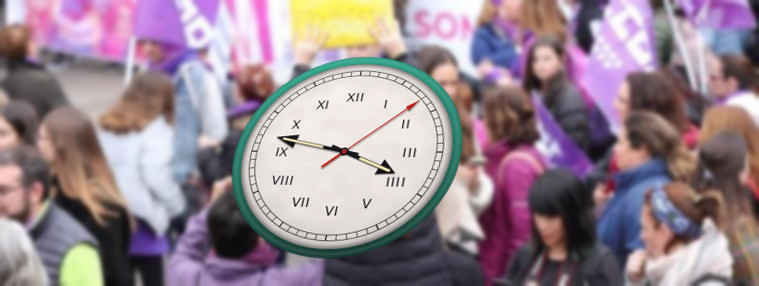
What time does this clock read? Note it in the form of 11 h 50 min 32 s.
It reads 3 h 47 min 08 s
